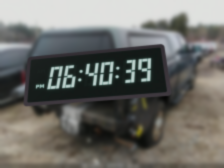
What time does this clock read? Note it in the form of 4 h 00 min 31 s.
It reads 6 h 40 min 39 s
